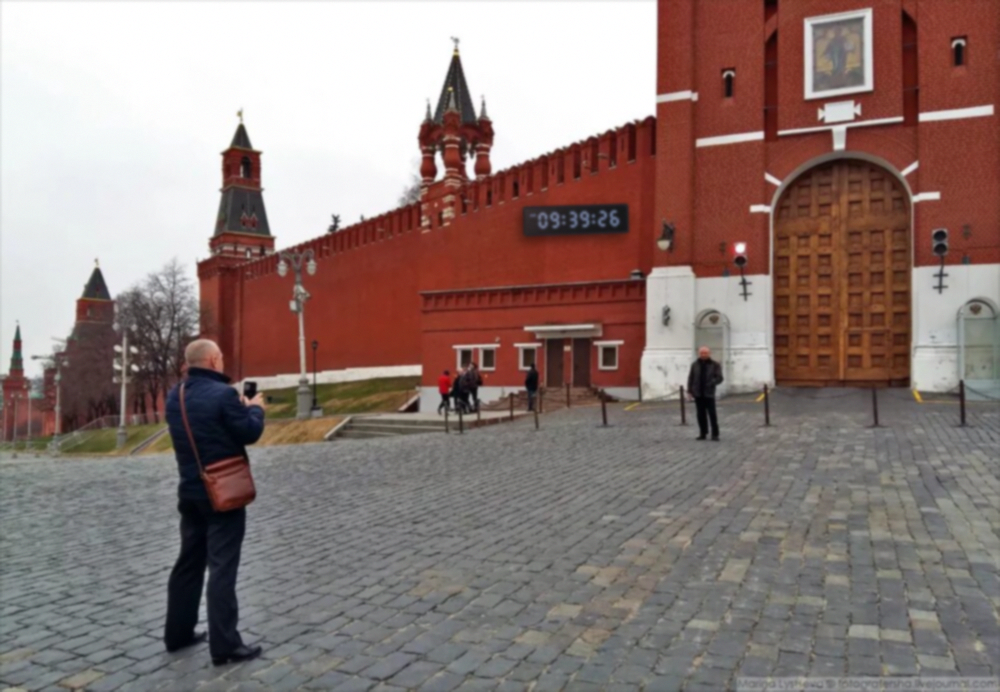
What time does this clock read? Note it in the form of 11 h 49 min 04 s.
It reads 9 h 39 min 26 s
